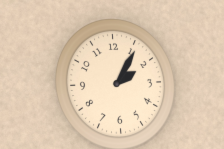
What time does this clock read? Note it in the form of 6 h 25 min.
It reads 2 h 06 min
